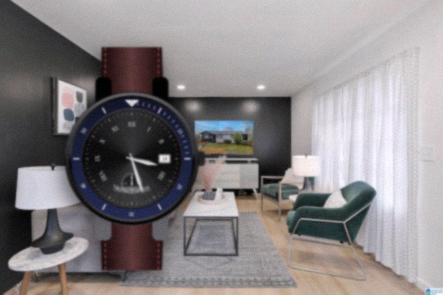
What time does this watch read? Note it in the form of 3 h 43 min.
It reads 3 h 27 min
